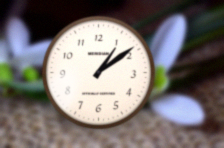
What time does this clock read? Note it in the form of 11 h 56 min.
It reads 1 h 09 min
